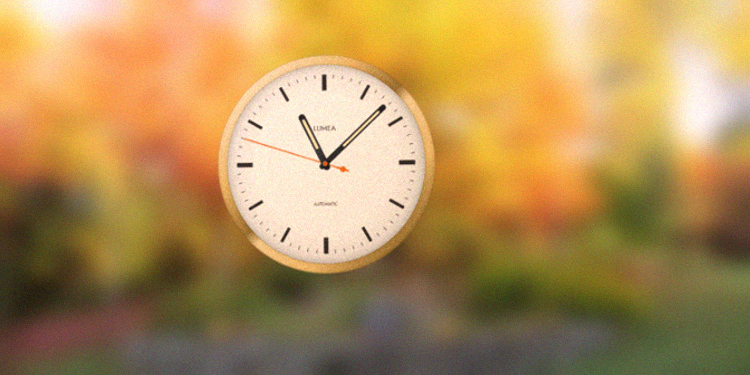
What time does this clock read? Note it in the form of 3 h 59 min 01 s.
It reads 11 h 07 min 48 s
